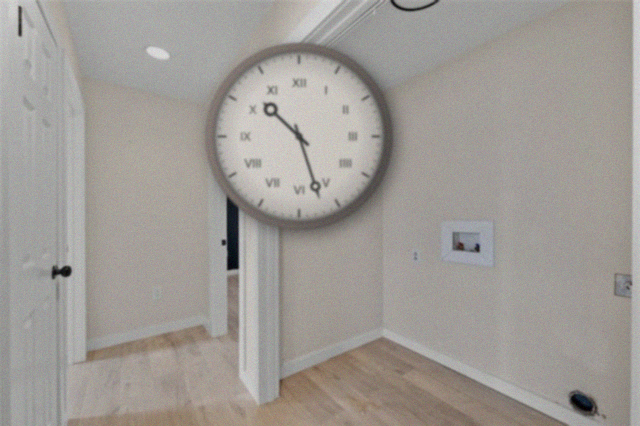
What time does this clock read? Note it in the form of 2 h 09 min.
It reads 10 h 27 min
